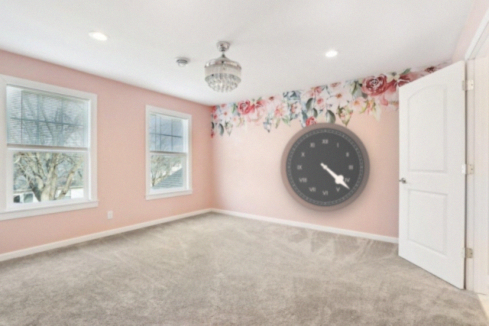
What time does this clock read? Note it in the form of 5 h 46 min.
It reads 4 h 22 min
